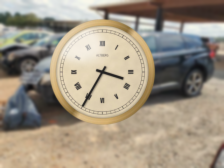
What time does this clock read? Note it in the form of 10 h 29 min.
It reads 3 h 35 min
